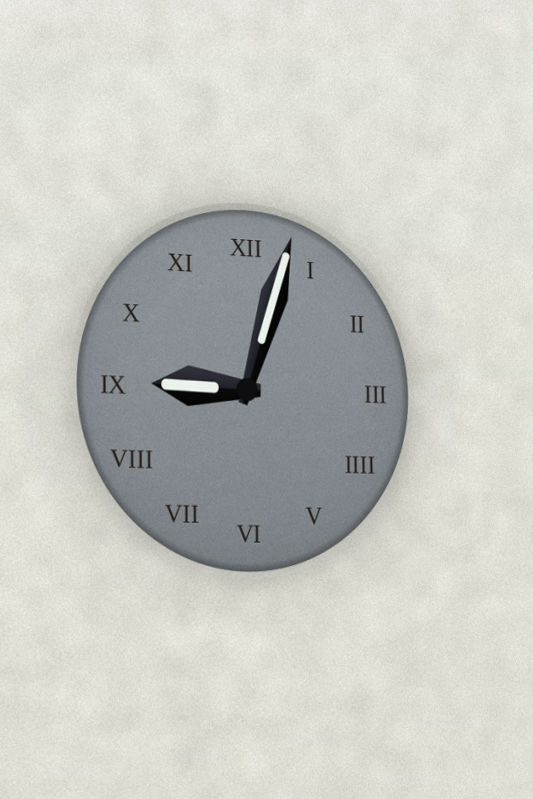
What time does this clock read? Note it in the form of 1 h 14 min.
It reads 9 h 03 min
